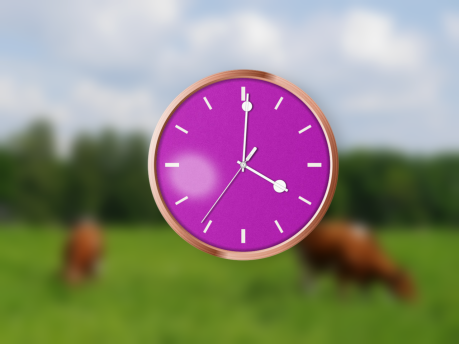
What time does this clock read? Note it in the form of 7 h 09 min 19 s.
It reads 4 h 00 min 36 s
